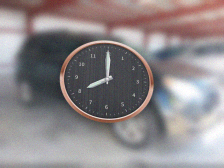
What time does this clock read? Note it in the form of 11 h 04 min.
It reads 8 h 00 min
